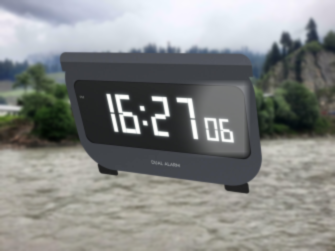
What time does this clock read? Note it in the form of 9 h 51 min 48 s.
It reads 16 h 27 min 06 s
